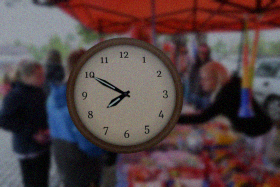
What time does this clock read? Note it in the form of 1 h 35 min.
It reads 7 h 50 min
